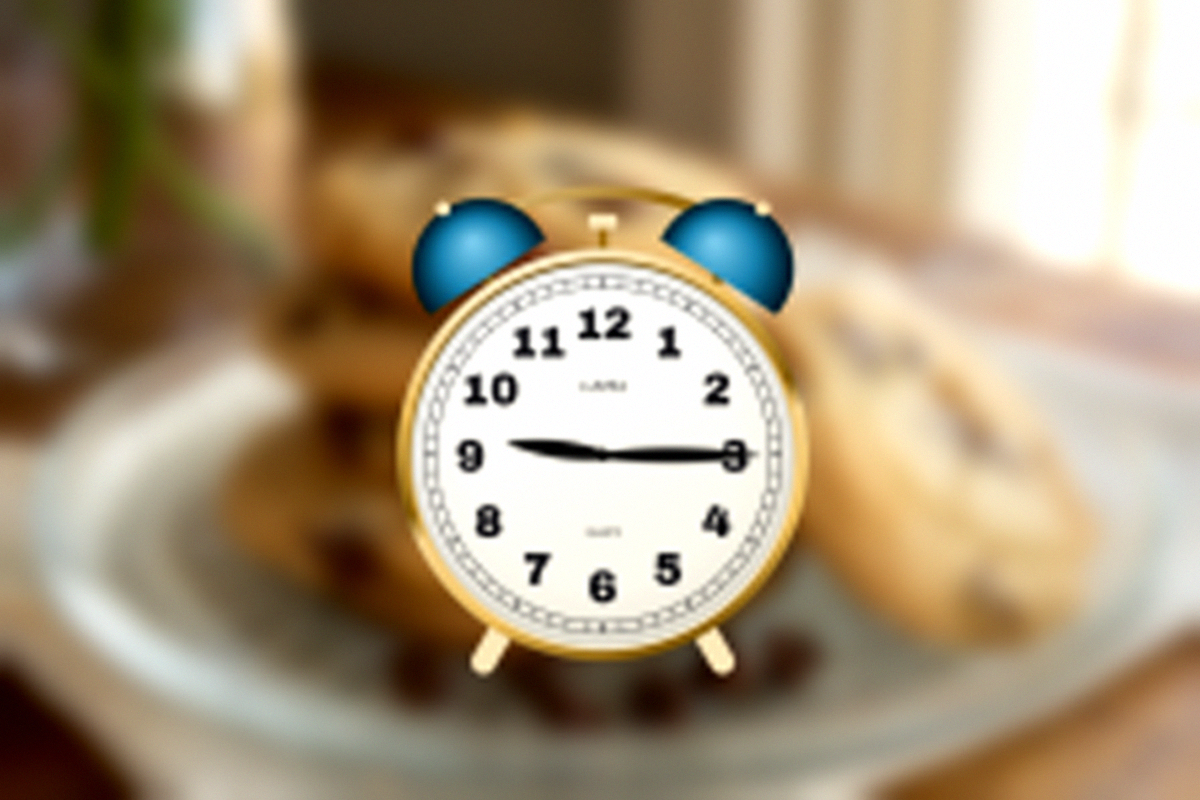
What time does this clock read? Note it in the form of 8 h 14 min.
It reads 9 h 15 min
